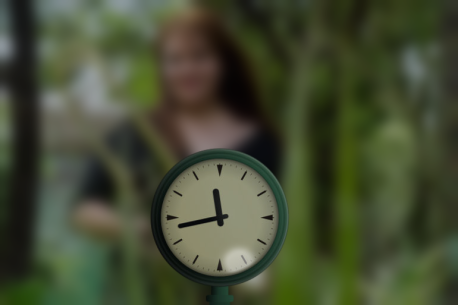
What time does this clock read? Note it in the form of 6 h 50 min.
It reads 11 h 43 min
